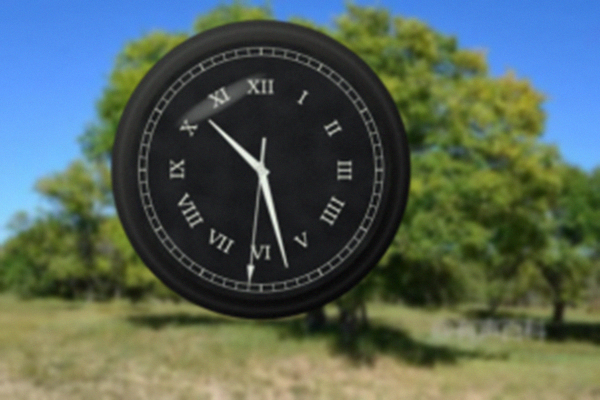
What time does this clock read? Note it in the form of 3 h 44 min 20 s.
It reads 10 h 27 min 31 s
